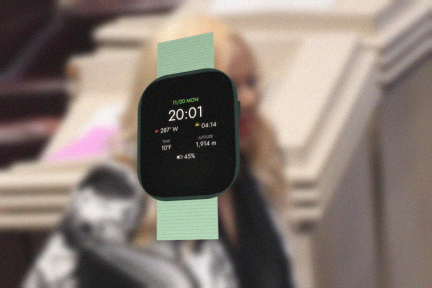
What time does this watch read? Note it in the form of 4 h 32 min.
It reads 20 h 01 min
